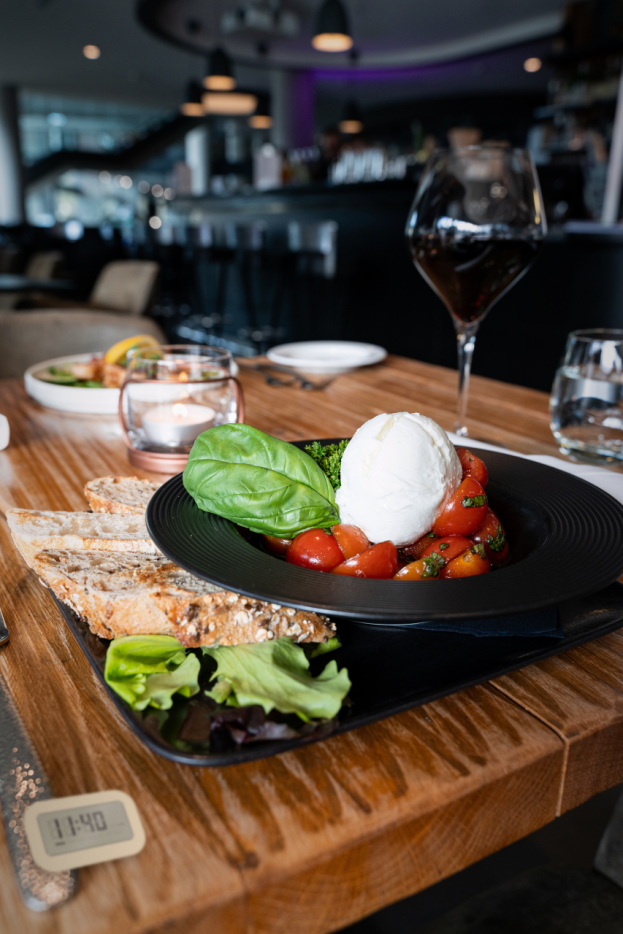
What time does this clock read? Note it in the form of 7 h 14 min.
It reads 11 h 40 min
